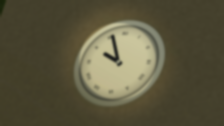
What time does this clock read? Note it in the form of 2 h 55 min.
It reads 9 h 56 min
